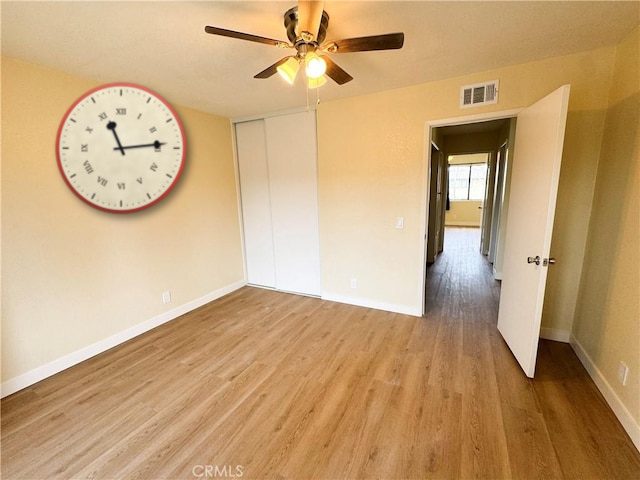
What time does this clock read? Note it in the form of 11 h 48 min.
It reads 11 h 14 min
